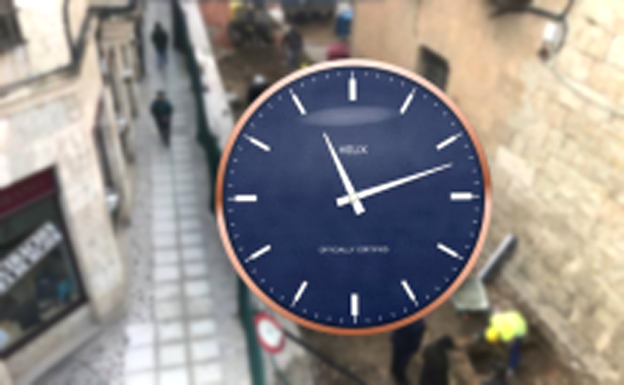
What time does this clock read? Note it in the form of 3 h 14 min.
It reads 11 h 12 min
